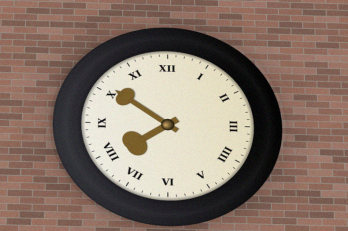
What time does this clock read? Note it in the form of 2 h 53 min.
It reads 7 h 51 min
